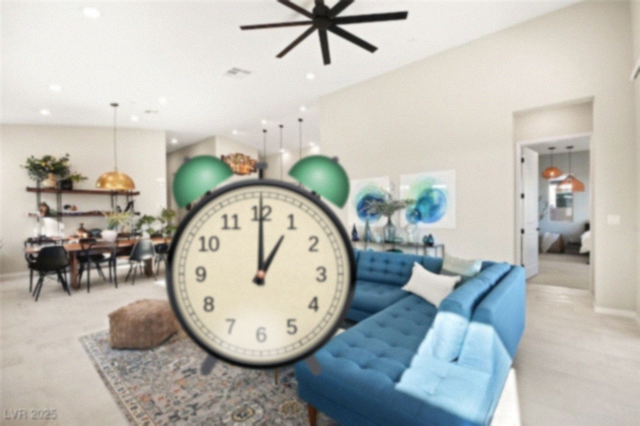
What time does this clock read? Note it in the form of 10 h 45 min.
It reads 1 h 00 min
